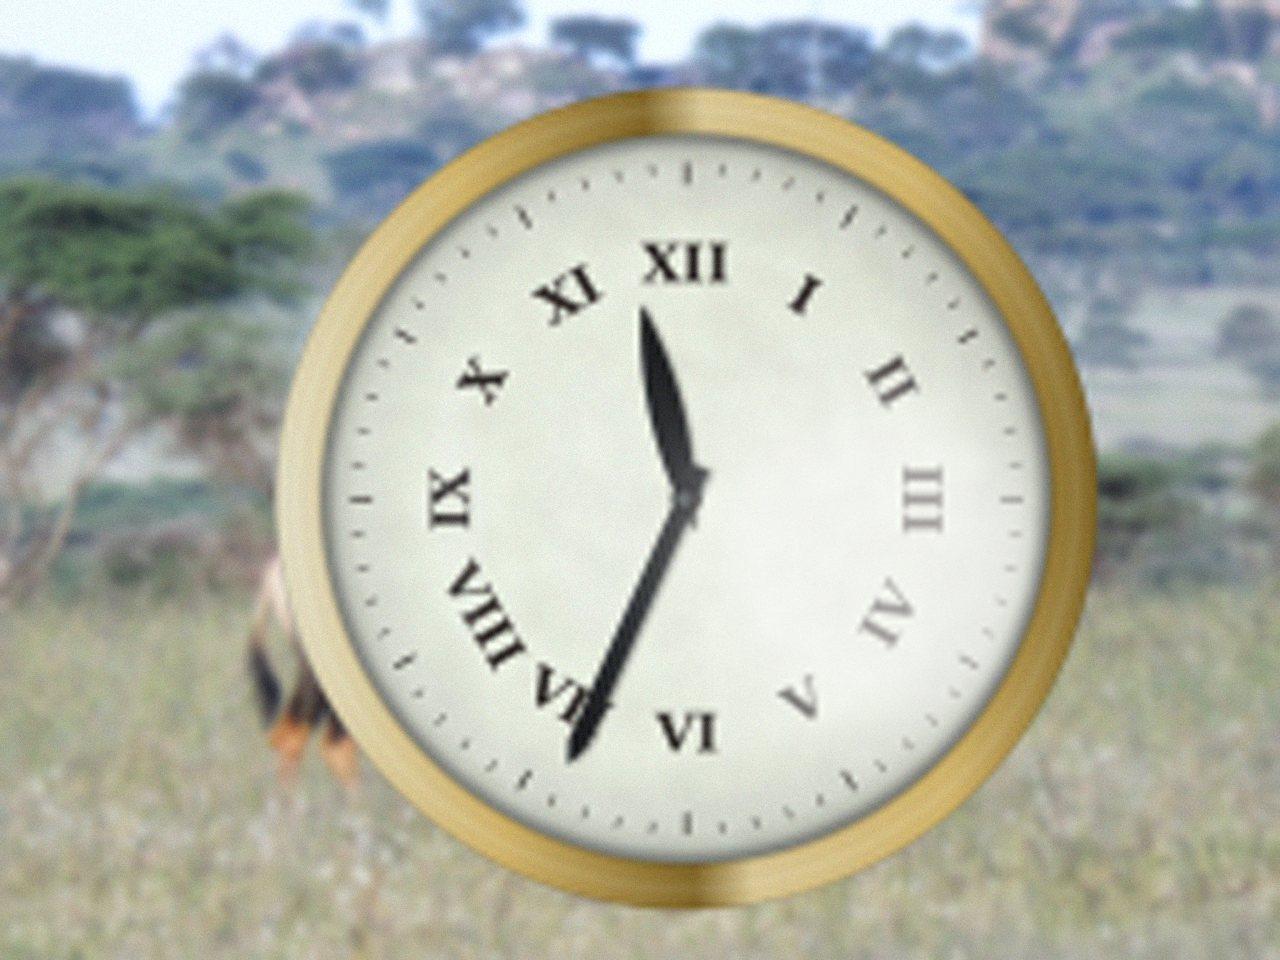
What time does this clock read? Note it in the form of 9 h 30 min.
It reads 11 h 34 min
